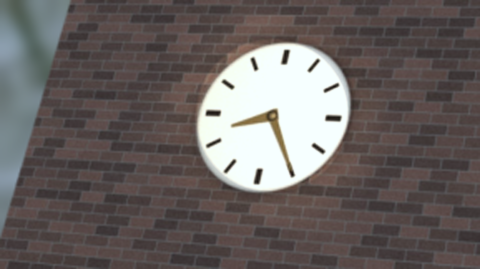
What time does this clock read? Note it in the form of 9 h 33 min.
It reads 8 h 25 min
